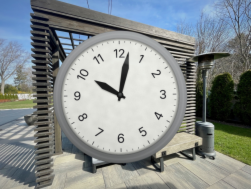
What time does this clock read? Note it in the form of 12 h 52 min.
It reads 10 h 02 min
